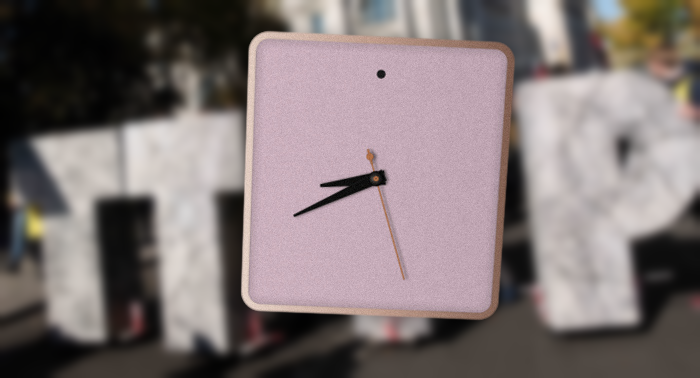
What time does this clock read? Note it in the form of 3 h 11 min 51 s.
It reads 8 h 40 min 27 s
